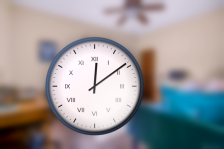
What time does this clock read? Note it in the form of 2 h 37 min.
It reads 12 h 09 min
